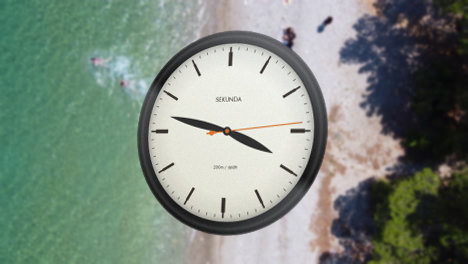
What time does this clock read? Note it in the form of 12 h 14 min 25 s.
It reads 3 h 47 min 14 s
